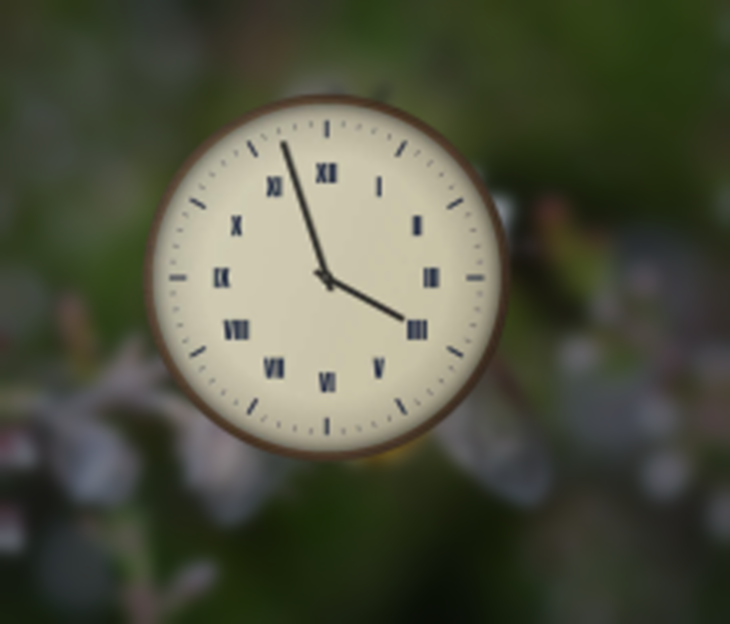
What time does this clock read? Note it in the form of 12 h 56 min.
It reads 3 h 57 min
